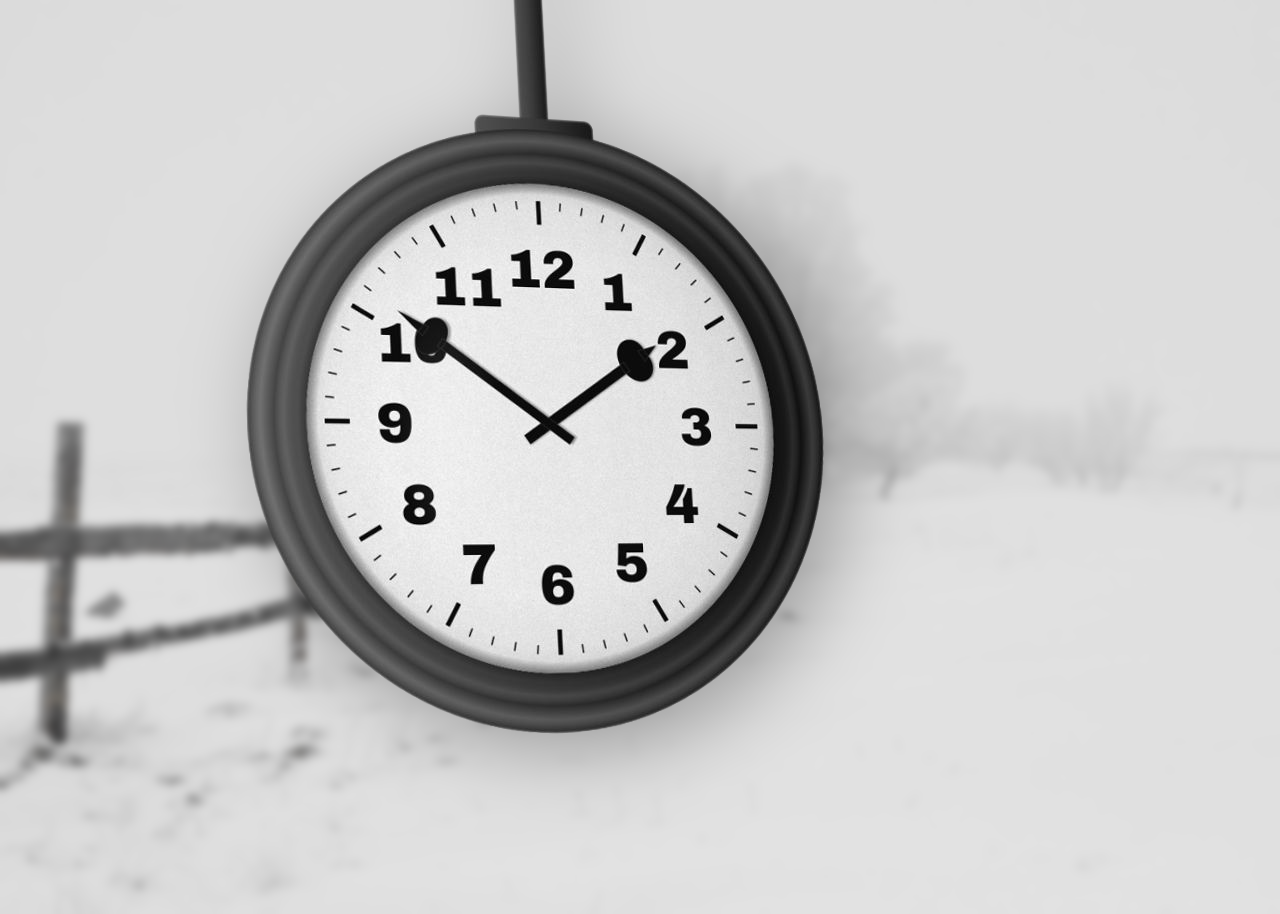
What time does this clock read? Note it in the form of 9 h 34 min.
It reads 1 h 51 min
